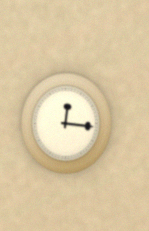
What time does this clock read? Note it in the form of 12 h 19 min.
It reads 12 h 16 min
